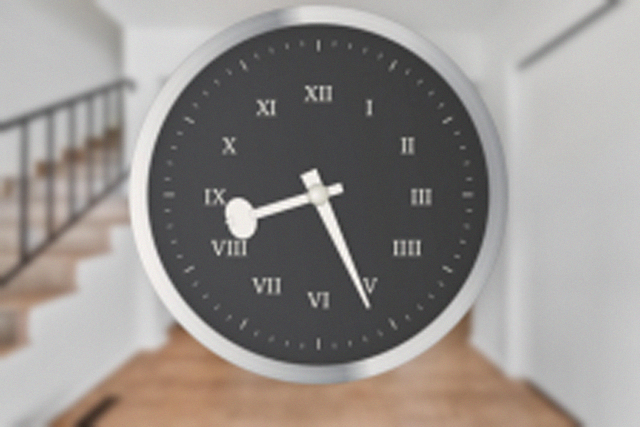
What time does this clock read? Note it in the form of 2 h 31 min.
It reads 8 h 26 min
